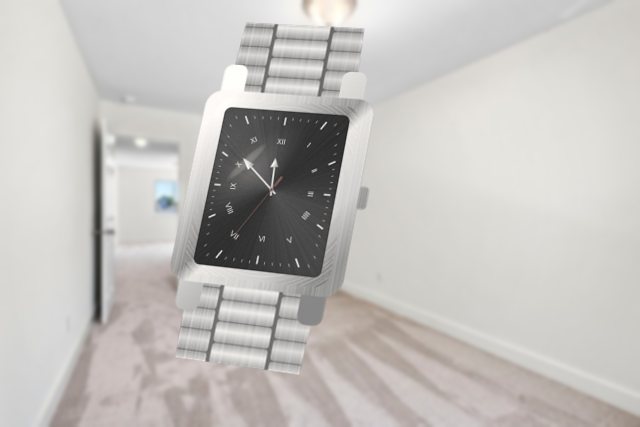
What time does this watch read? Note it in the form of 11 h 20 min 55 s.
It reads 11 h 51 min 35 s
